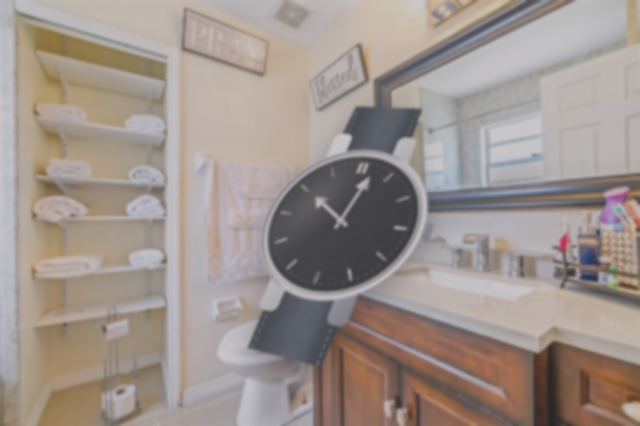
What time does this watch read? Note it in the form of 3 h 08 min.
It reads 10 h 02 min
